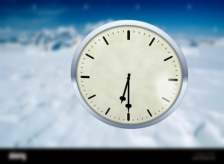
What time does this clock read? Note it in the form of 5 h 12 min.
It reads 6 h 30 min
